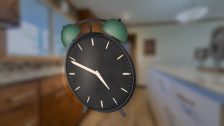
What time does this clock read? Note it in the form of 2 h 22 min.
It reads 4 h 49 min
